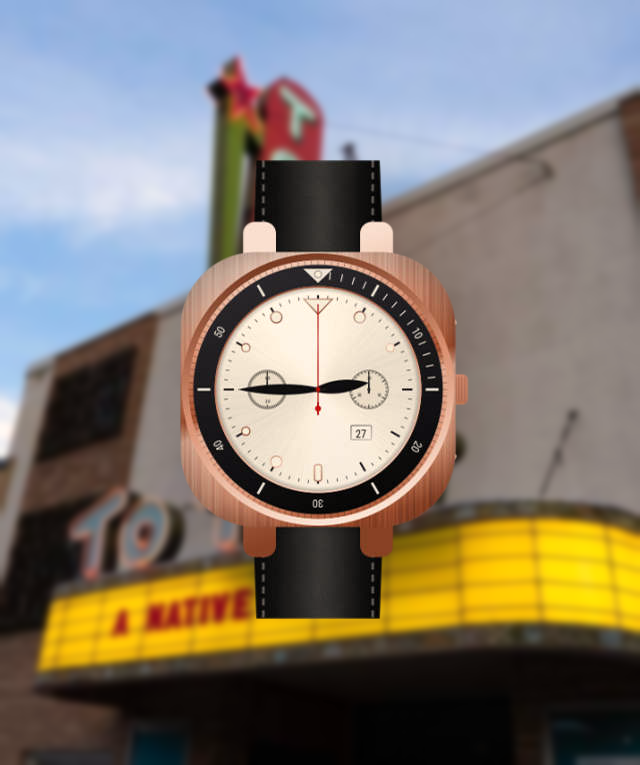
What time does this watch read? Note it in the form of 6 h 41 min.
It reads 2 h 45 min
